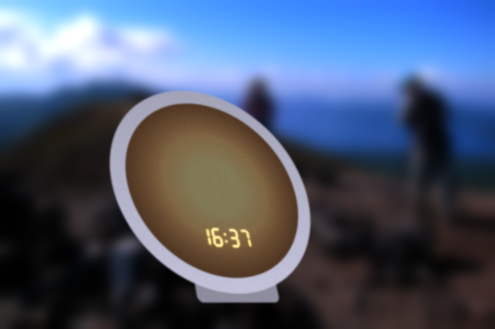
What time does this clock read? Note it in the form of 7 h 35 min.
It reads 16 h 37 min
